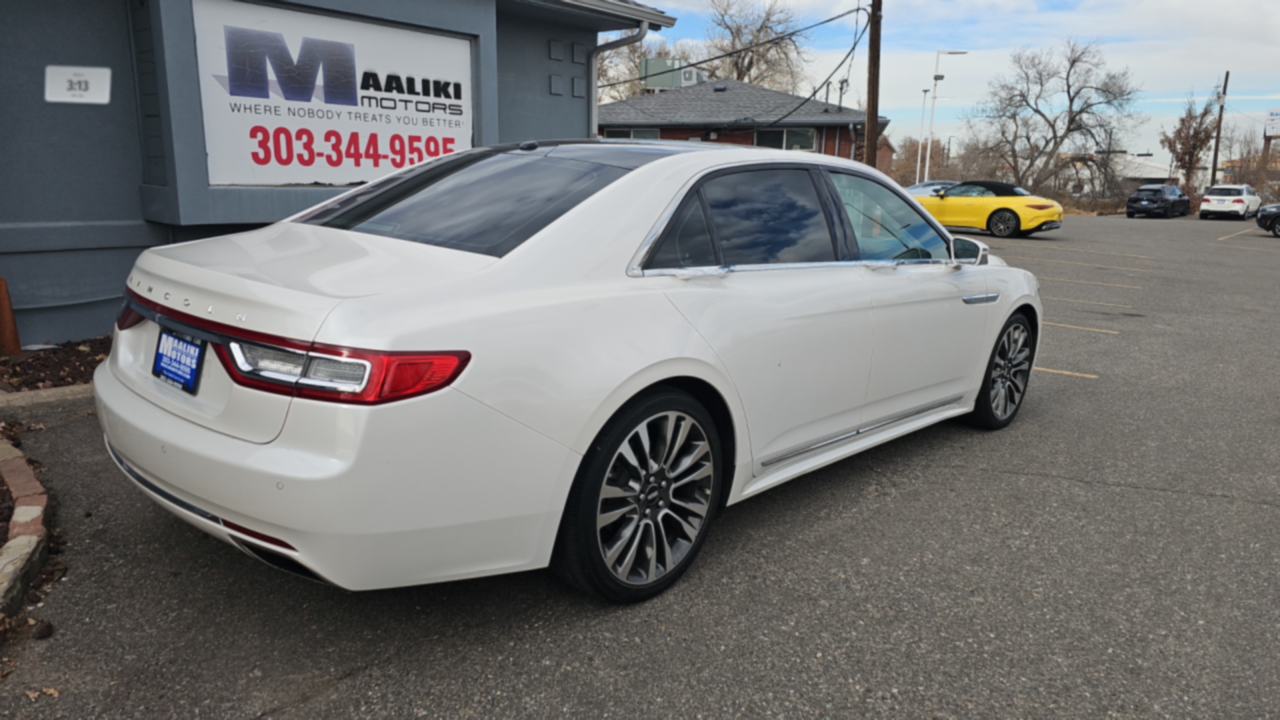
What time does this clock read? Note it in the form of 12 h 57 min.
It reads 3 h 13 min
